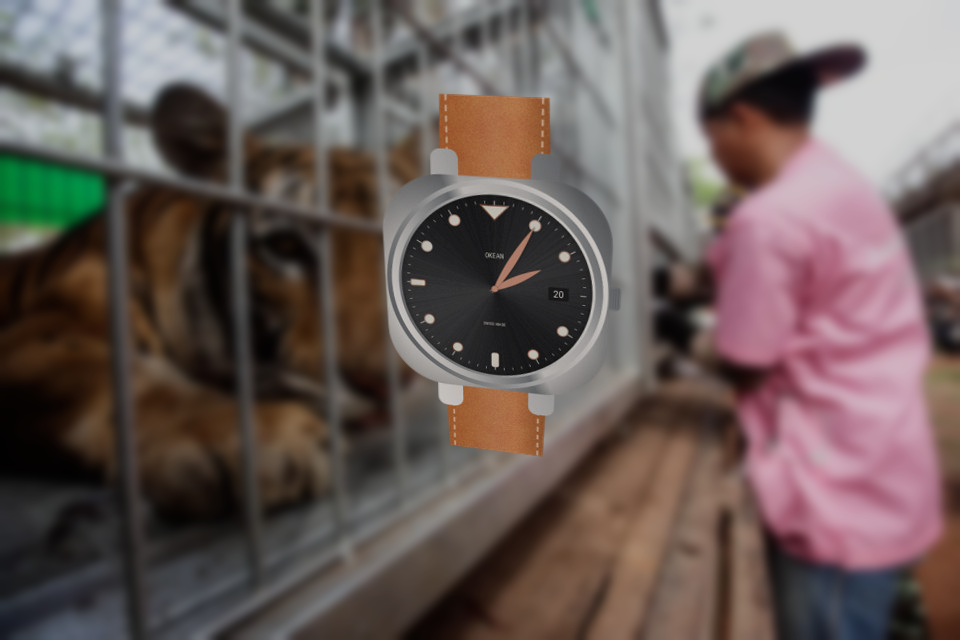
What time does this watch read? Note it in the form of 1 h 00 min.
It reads 2 h 05 min
